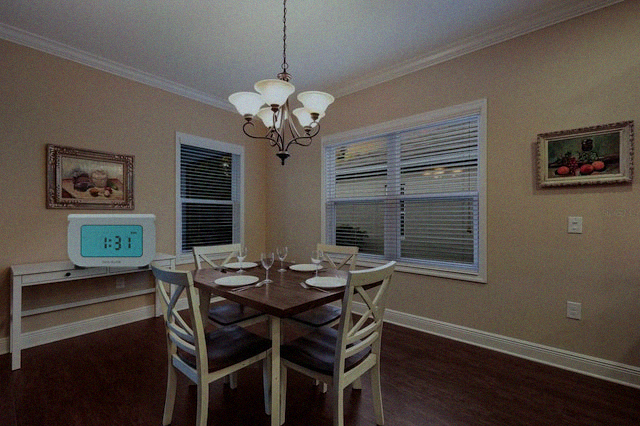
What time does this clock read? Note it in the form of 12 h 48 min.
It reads 1 h 31 min
